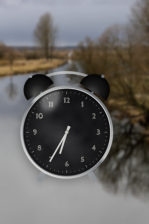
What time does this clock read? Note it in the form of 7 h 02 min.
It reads 6 h 35 min
